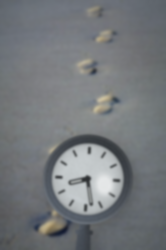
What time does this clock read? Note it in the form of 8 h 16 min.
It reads 8 h 28 min
